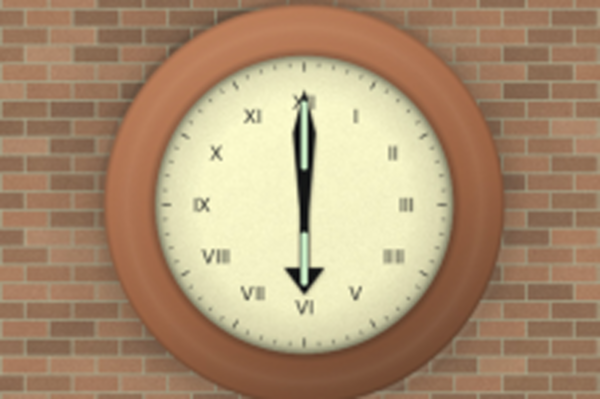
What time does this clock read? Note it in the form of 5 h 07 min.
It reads 6 h 00 min
